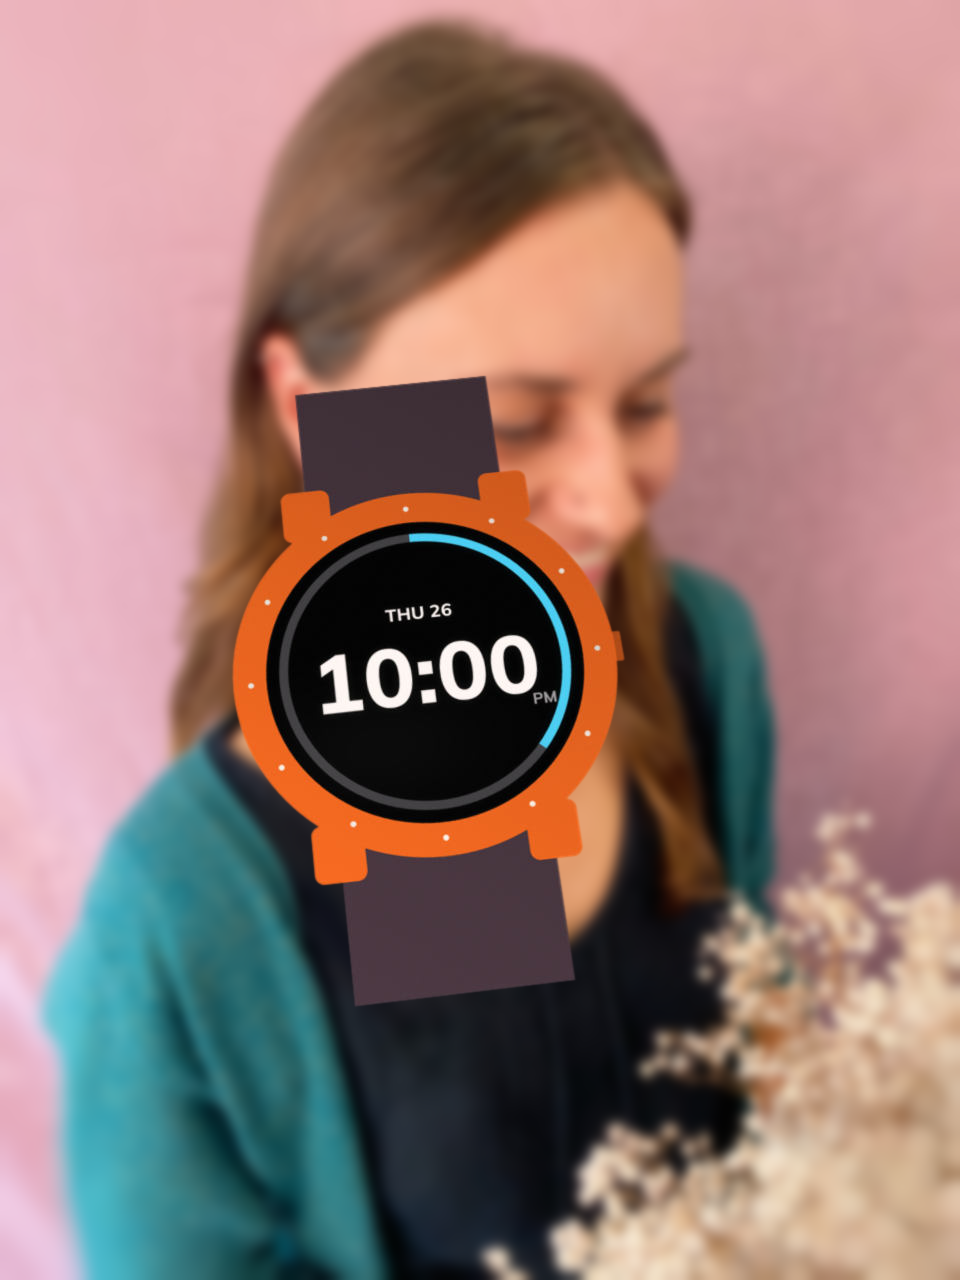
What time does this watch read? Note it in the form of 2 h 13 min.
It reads 10 h 00 min
